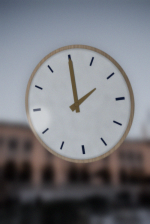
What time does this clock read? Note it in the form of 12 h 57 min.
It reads 2 h 00 min
